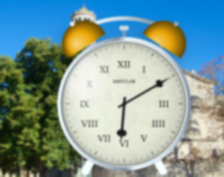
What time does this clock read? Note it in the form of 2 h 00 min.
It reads 6 h 10 min
